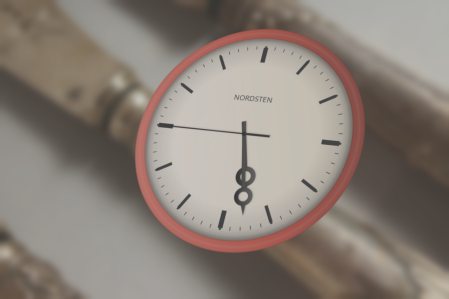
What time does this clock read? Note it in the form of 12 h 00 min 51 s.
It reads 5 h 27 min 45 s
